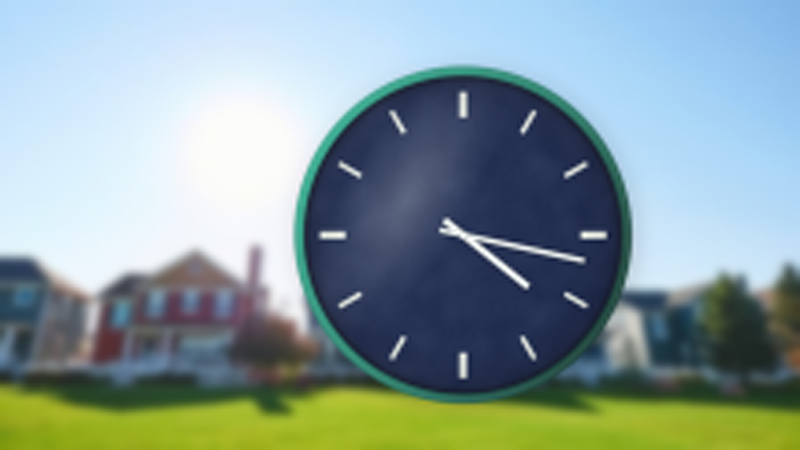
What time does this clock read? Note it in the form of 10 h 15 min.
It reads 4 h 17 min
